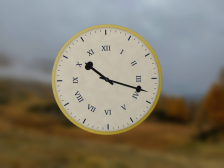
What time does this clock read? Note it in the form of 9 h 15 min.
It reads 10 h 18 min
